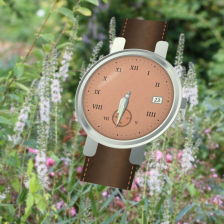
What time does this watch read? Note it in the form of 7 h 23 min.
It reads 6 h 31 min
